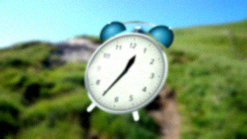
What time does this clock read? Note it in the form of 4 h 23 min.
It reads 12 h 35 min
